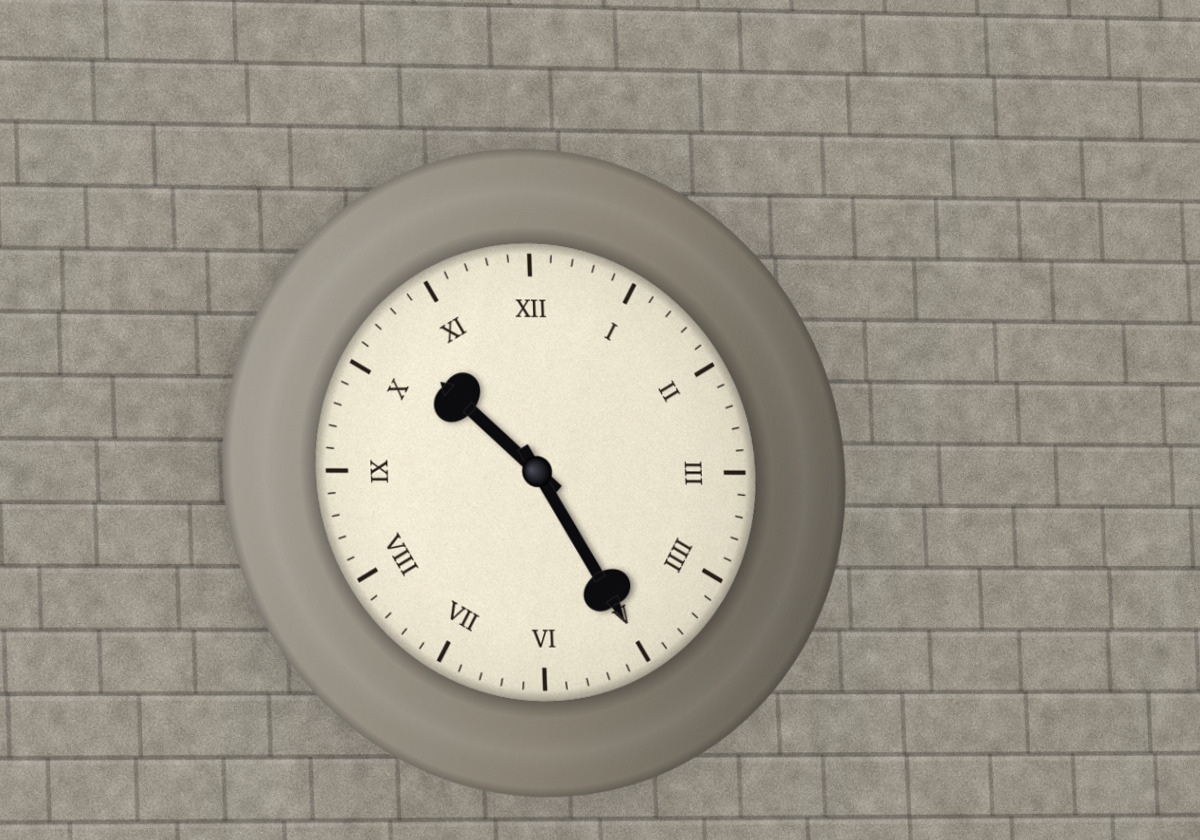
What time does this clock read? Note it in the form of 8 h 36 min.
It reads 10 h 25 min
